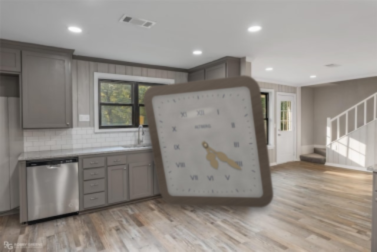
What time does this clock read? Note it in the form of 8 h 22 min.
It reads 5 h 21 min
